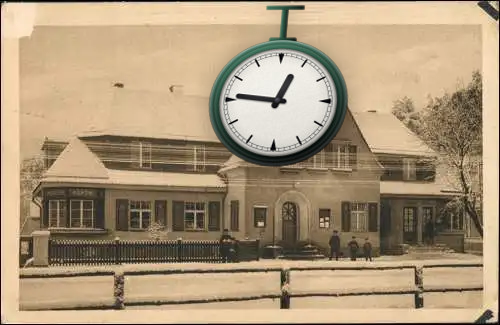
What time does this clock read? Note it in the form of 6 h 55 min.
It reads 12 h 46 min
